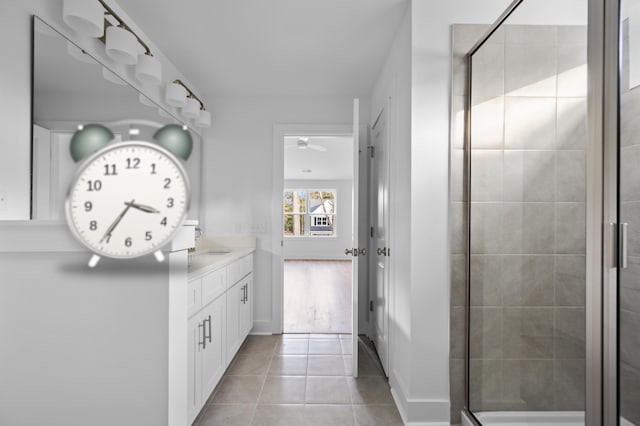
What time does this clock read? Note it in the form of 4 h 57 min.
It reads 3 h 36 min
